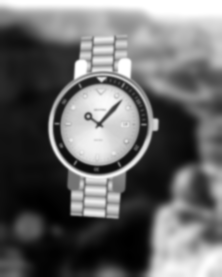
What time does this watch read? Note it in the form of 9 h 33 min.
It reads 10 h 07 min
